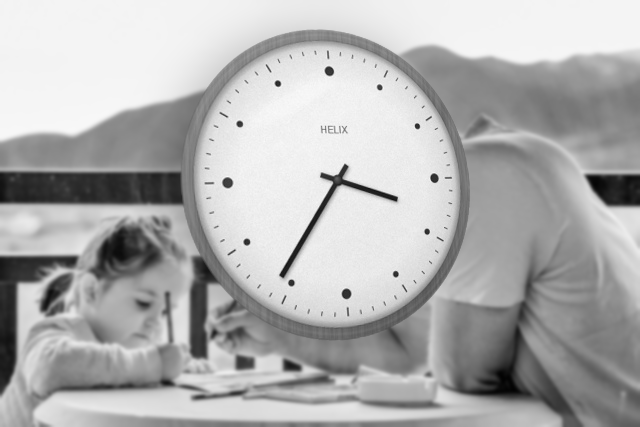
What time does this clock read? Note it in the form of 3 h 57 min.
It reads 3 h 36 min
